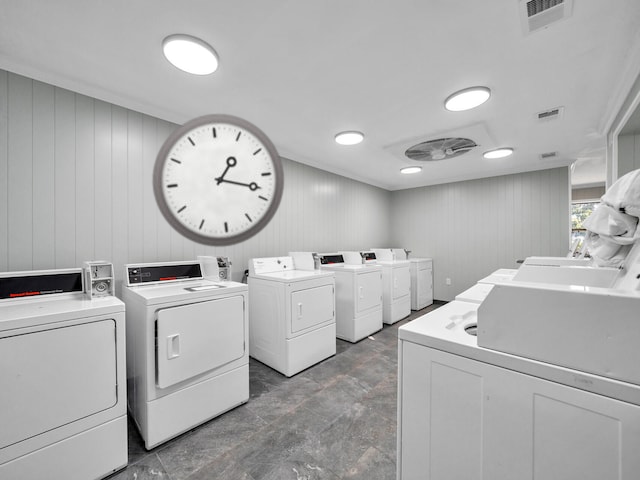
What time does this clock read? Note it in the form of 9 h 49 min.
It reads 1 h 18 min
